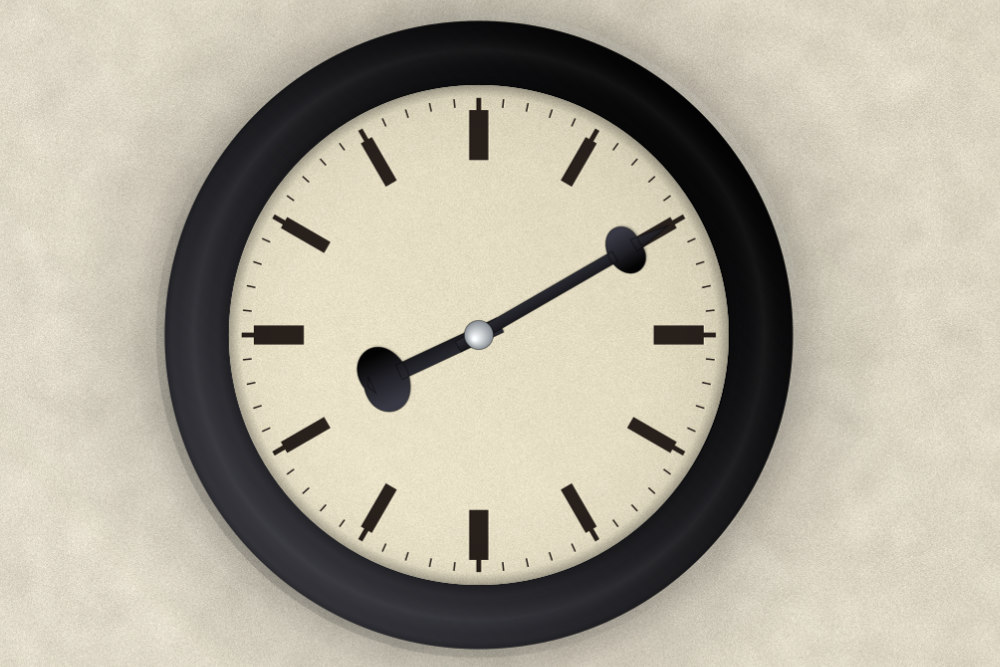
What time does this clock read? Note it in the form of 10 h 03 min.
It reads 8 h 10 min
